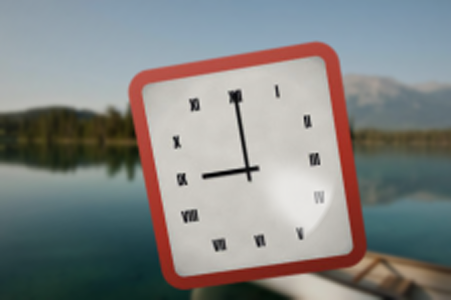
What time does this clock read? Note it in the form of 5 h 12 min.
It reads 9 h 00 min
